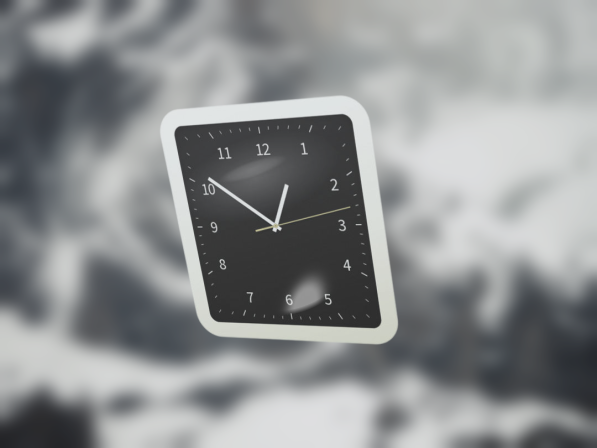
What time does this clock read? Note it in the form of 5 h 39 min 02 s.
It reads 12 h 51 min 13 s
